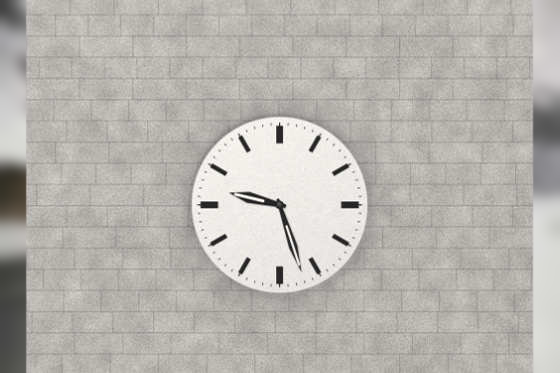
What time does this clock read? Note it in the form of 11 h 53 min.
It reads 9 h 27 min
